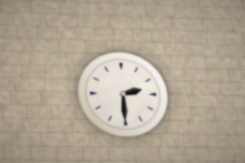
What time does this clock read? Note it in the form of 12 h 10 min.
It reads 2 h 30 min
